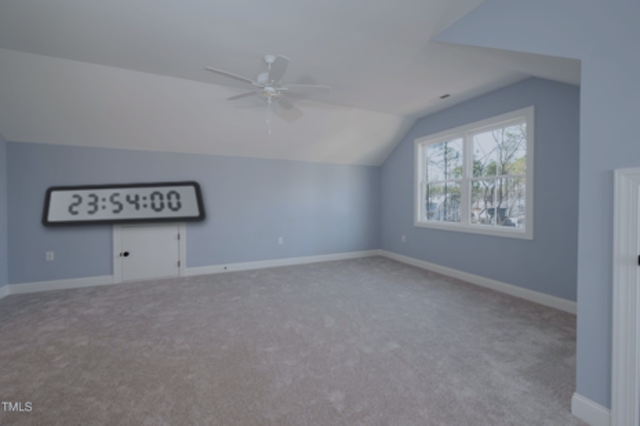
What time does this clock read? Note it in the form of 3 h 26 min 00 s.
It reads 23 h 54 min 00 s
